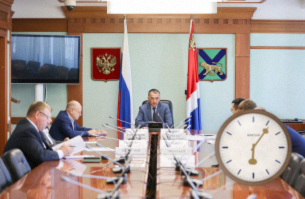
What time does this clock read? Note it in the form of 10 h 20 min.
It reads 6 h 06 min
